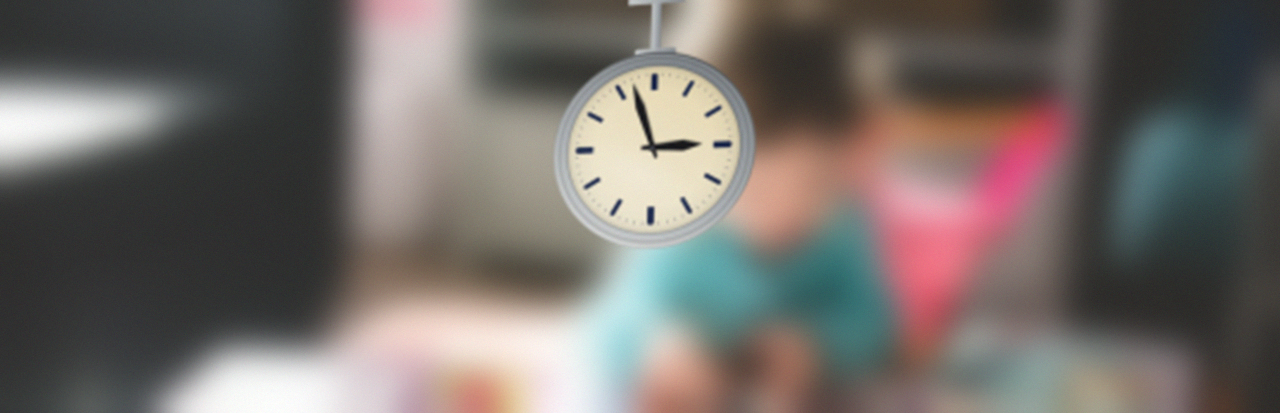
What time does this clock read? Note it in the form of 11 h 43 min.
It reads 2 h 57 min
